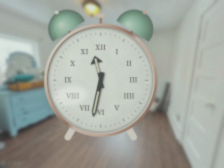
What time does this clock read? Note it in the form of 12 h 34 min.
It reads 11 h 32 min
